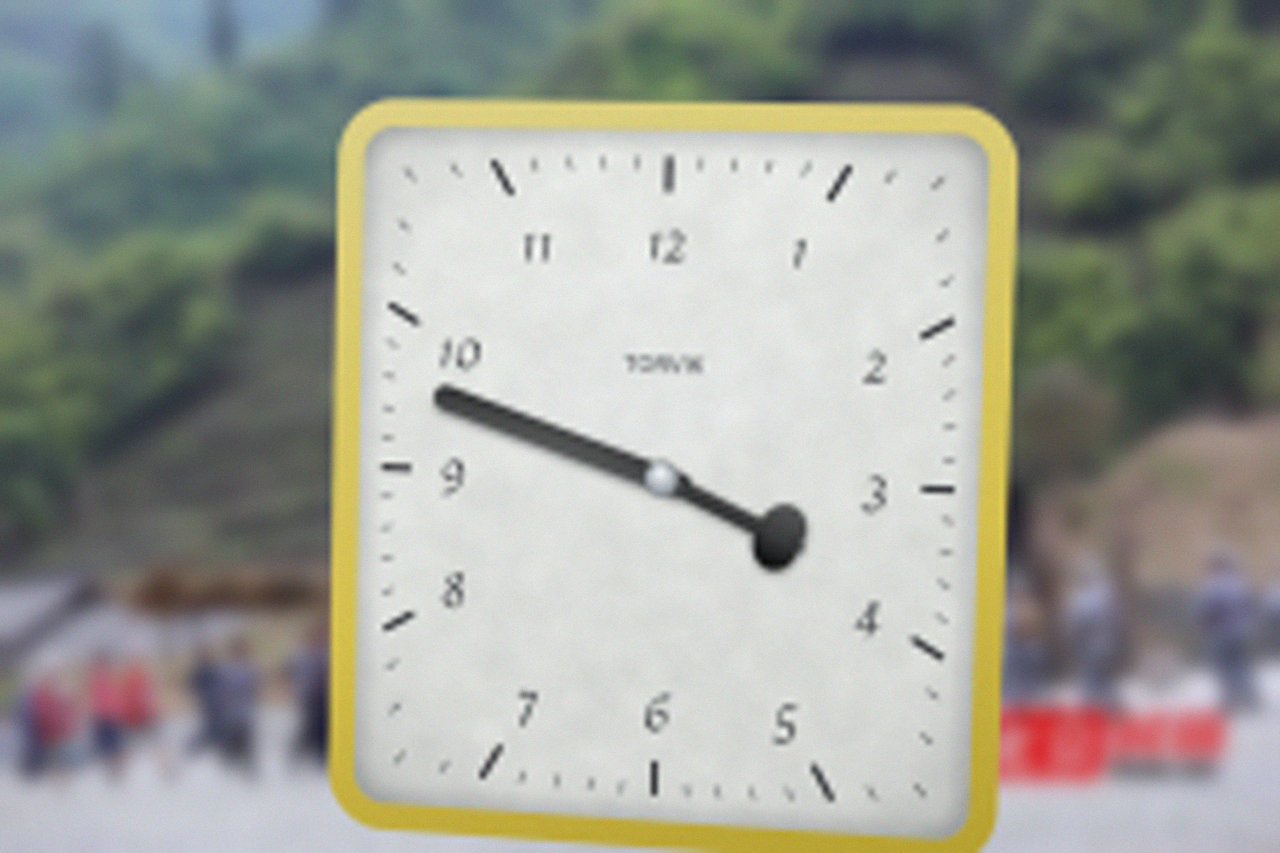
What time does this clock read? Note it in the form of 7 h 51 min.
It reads 3 h 48 min
